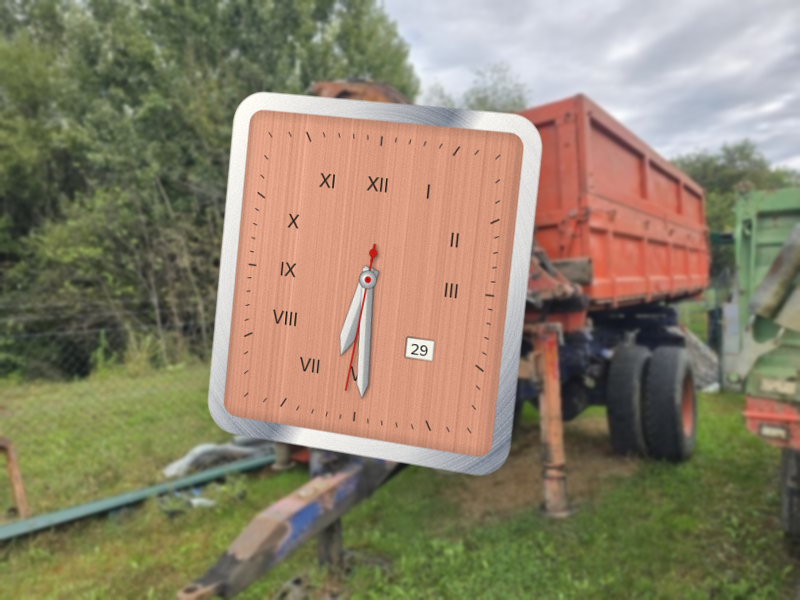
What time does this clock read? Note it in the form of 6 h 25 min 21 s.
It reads 6 h 29 min 31 s
